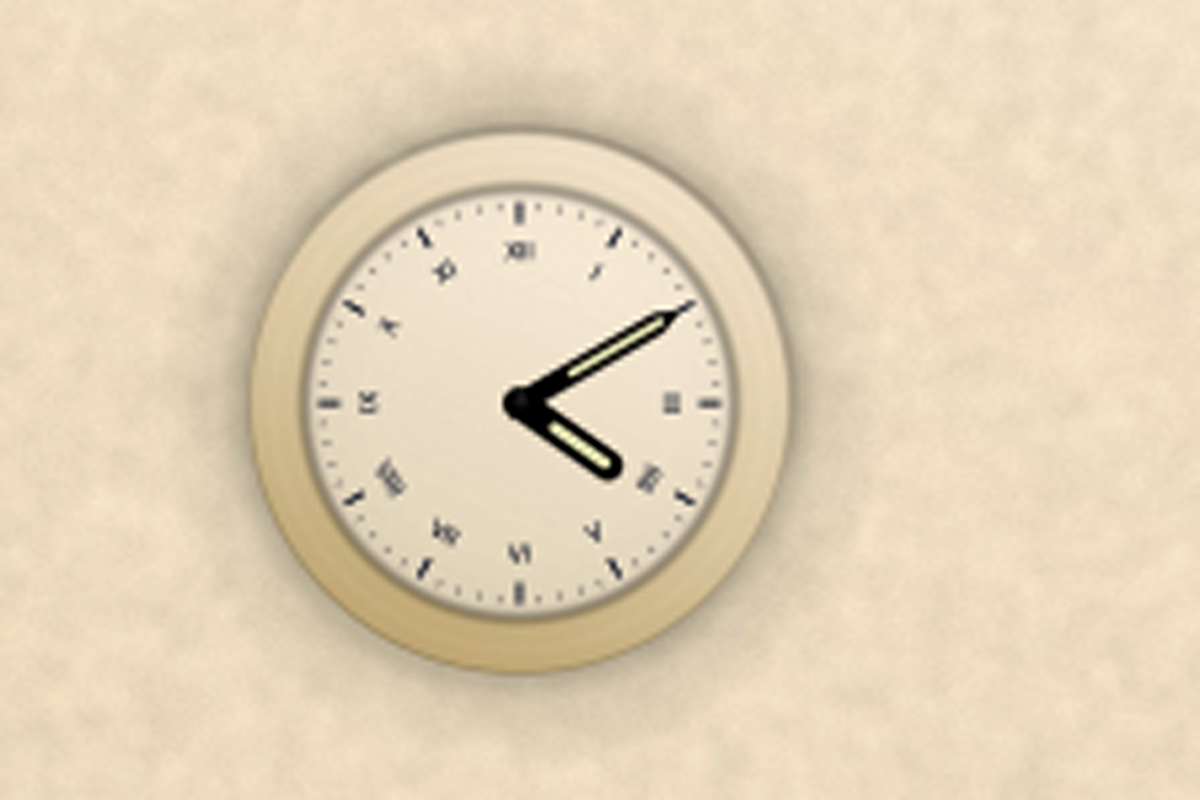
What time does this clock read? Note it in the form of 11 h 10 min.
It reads 4 h 10 min
